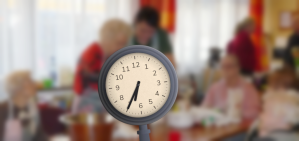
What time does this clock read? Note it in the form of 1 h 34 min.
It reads 6 h 35 min
